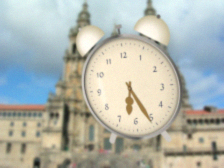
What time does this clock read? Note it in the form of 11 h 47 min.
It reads 6 h 26 min
